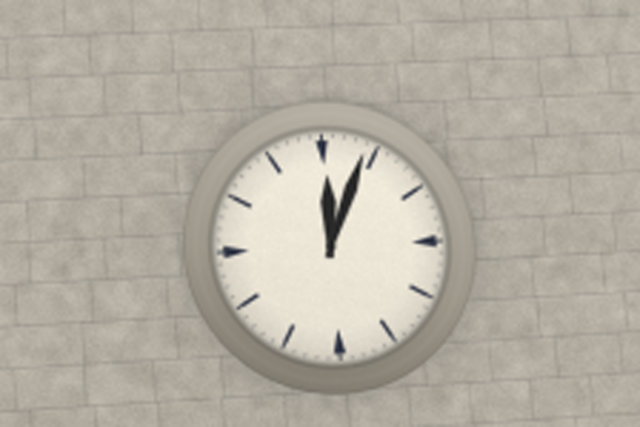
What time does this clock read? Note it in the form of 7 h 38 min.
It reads 12 h 04 min
